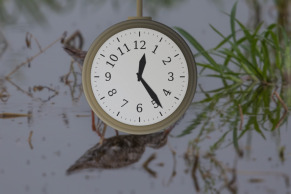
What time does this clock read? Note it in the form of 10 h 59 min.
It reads 12 h 24 min
